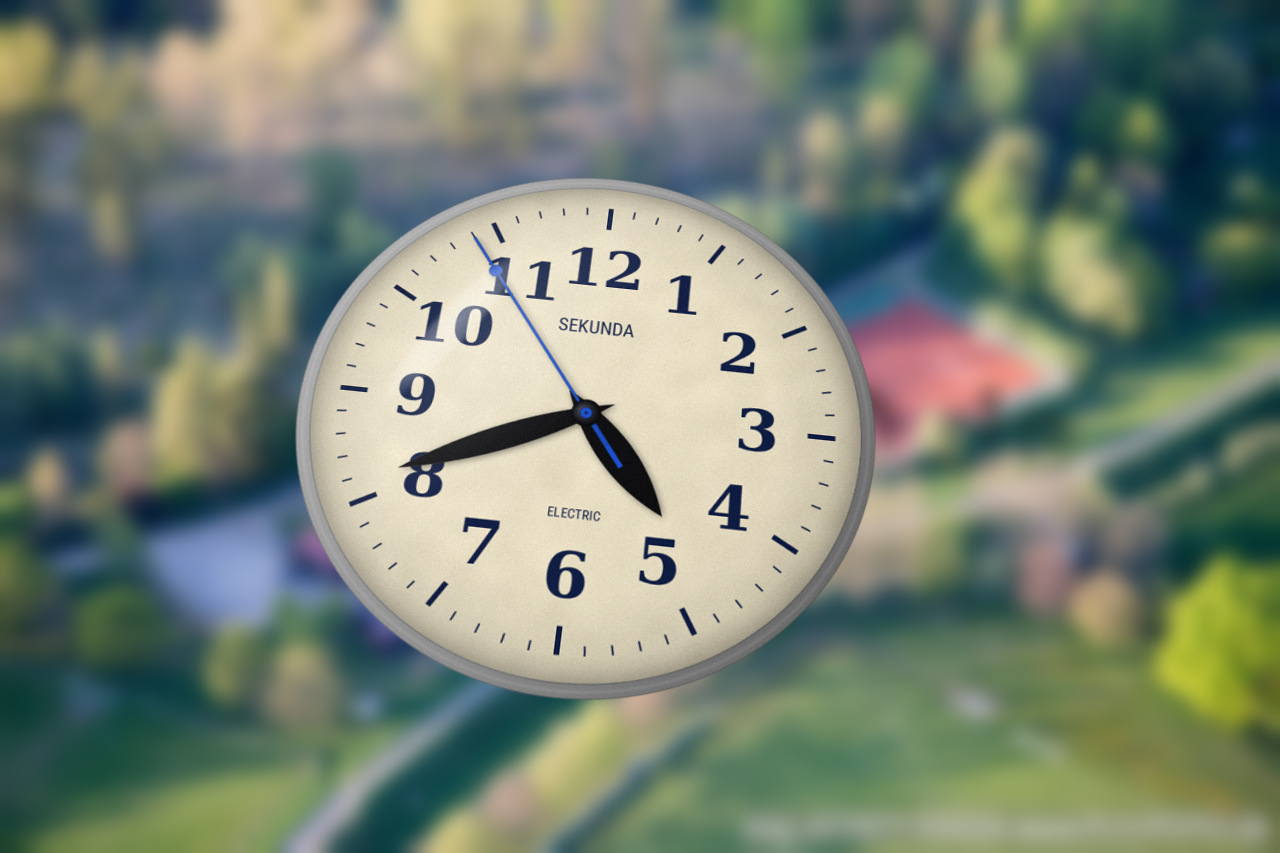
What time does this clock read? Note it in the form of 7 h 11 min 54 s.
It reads 4 h 40 min 54 s
